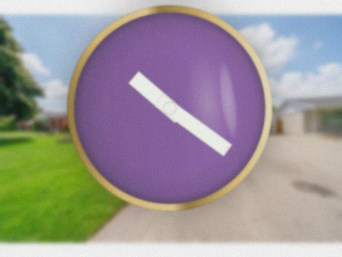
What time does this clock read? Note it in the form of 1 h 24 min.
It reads 10 h 21 min
